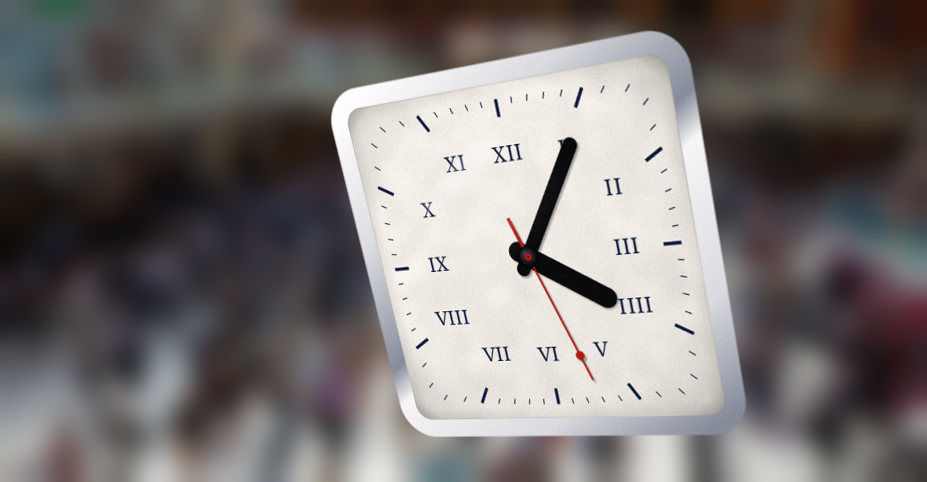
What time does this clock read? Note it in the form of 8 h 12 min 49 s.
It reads 4 h 05 min 27 s
